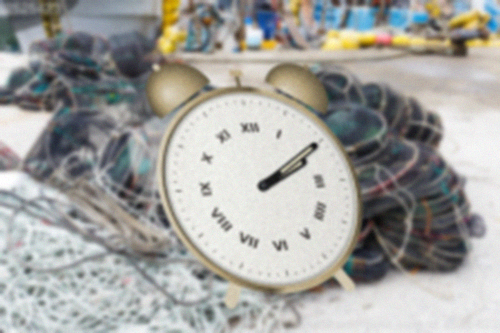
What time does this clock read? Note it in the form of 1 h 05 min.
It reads 2 h 10 min
